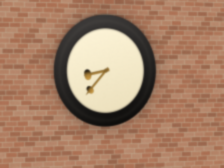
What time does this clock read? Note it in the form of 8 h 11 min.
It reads 8 h 37 min
